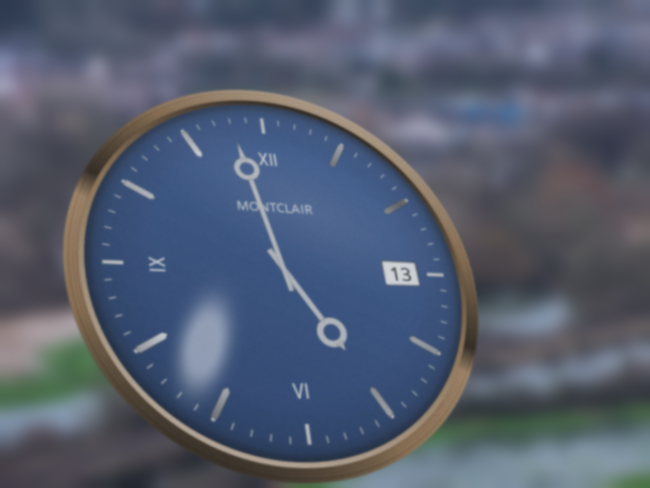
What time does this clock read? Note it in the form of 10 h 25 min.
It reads 4 h 58 min
